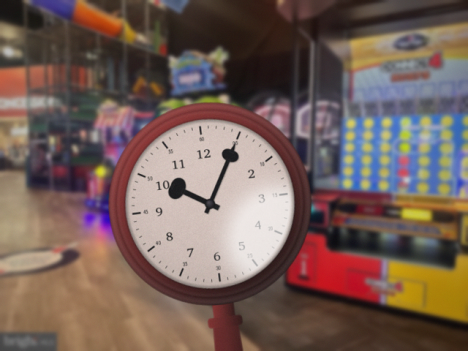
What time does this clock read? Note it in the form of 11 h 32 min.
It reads 10 h 05 min
